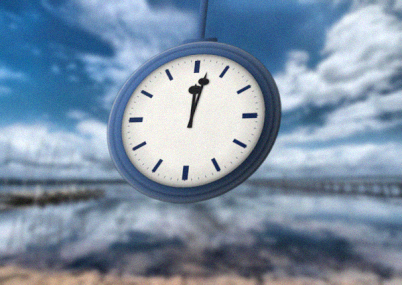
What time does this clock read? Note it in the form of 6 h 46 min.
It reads 12 h 02 min
